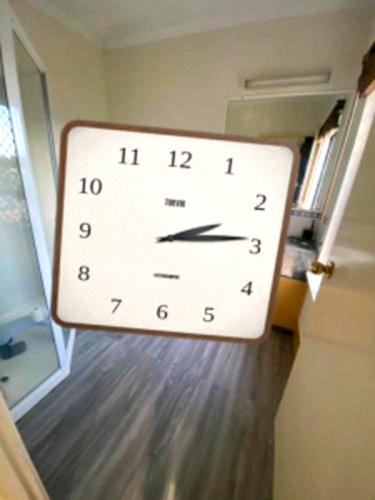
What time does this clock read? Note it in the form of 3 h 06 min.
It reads 2 h 14 min
